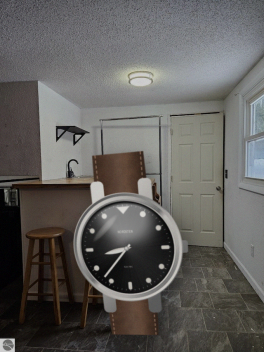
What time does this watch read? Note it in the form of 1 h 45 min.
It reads 8 h 37 min
